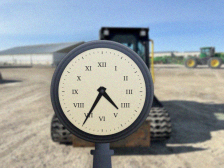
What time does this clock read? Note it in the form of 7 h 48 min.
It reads 4 h 35 min
